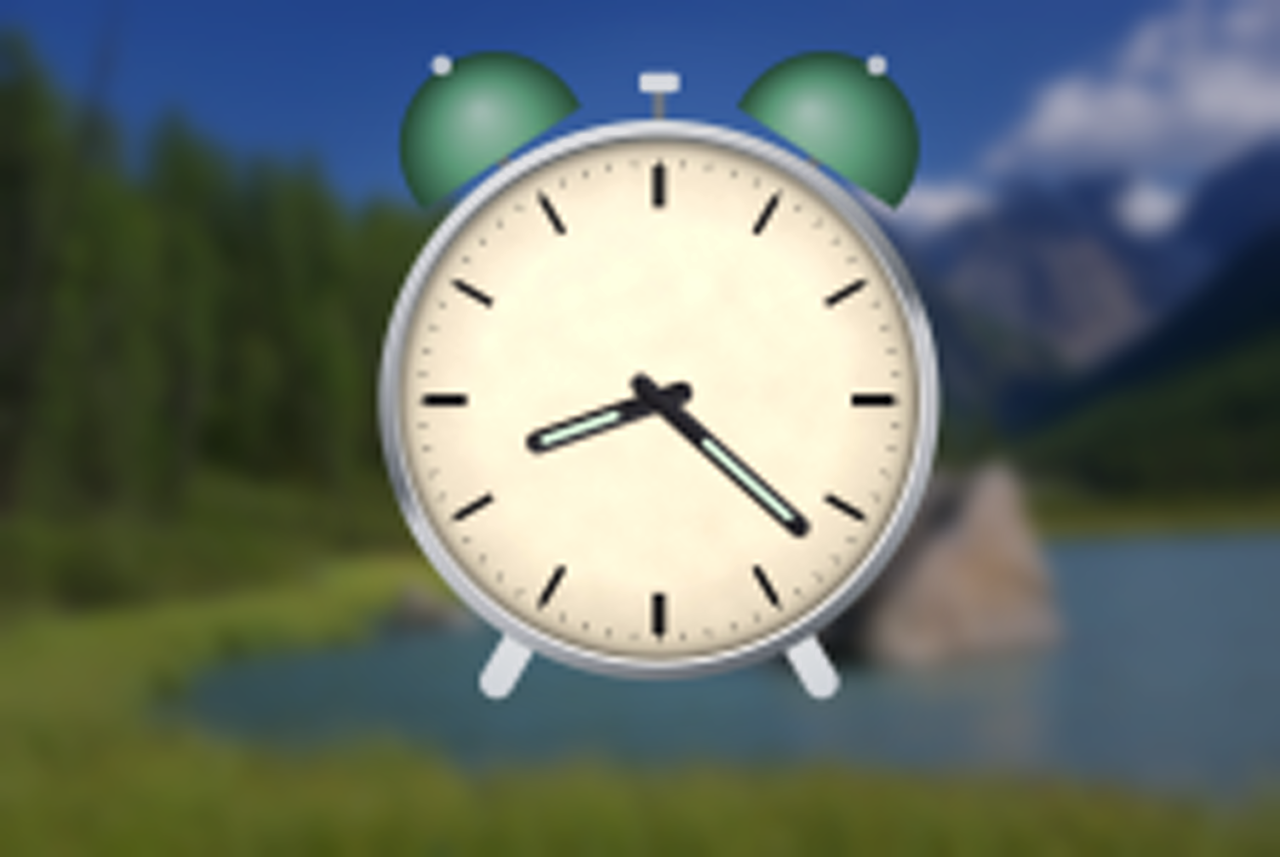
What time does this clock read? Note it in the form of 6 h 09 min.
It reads 8 h 22 min
